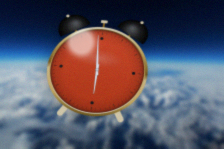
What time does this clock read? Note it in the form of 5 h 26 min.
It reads 5 h 59 min
